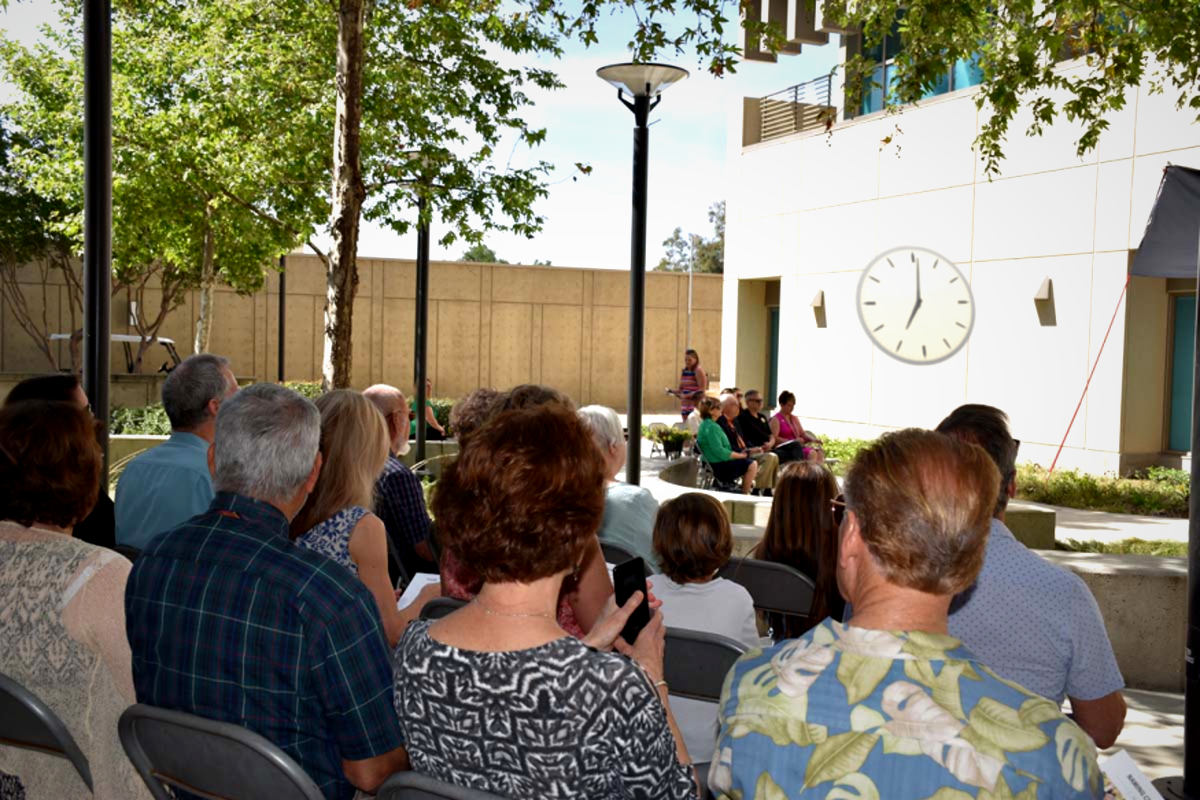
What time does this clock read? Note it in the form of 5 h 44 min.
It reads 7 h 01 min
